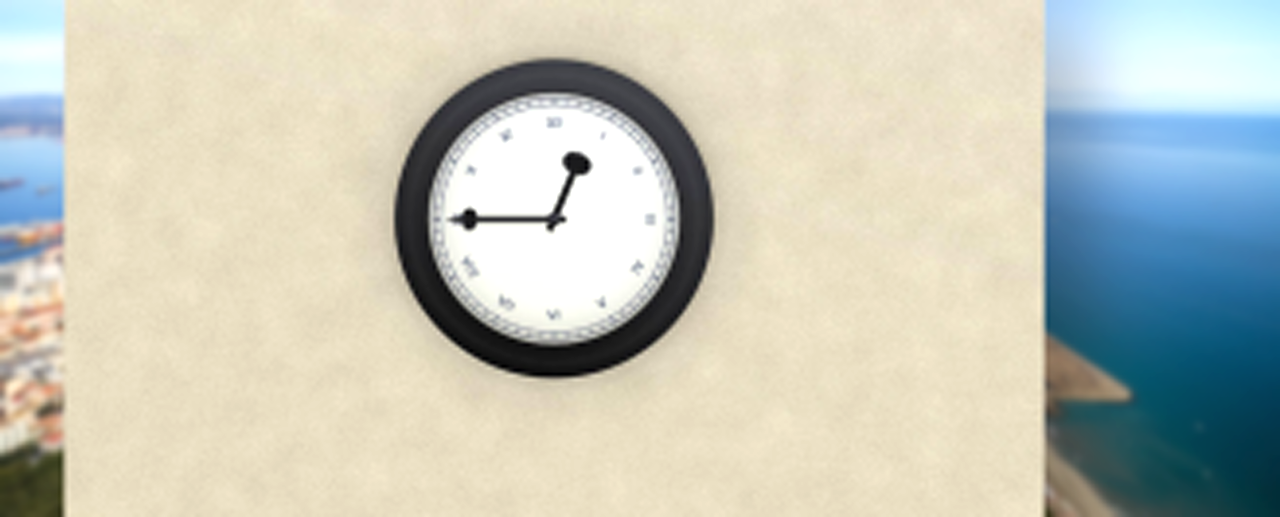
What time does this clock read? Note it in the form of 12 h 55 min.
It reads 12 h 45 min
